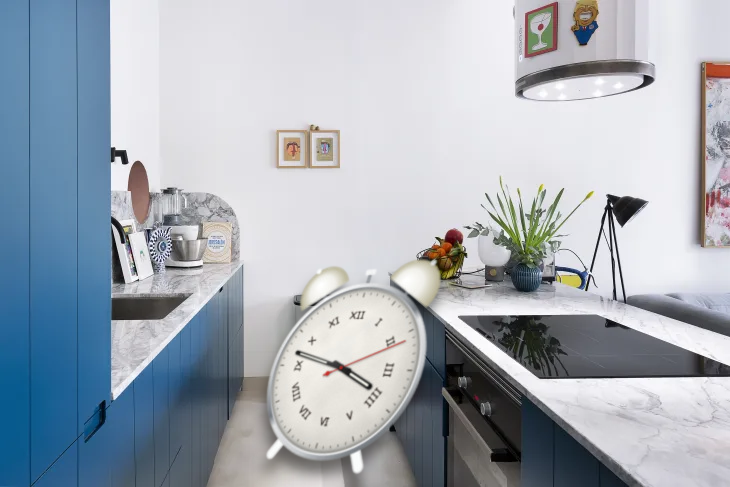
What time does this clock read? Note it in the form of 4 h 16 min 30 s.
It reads 3 h 47 min 11 s
